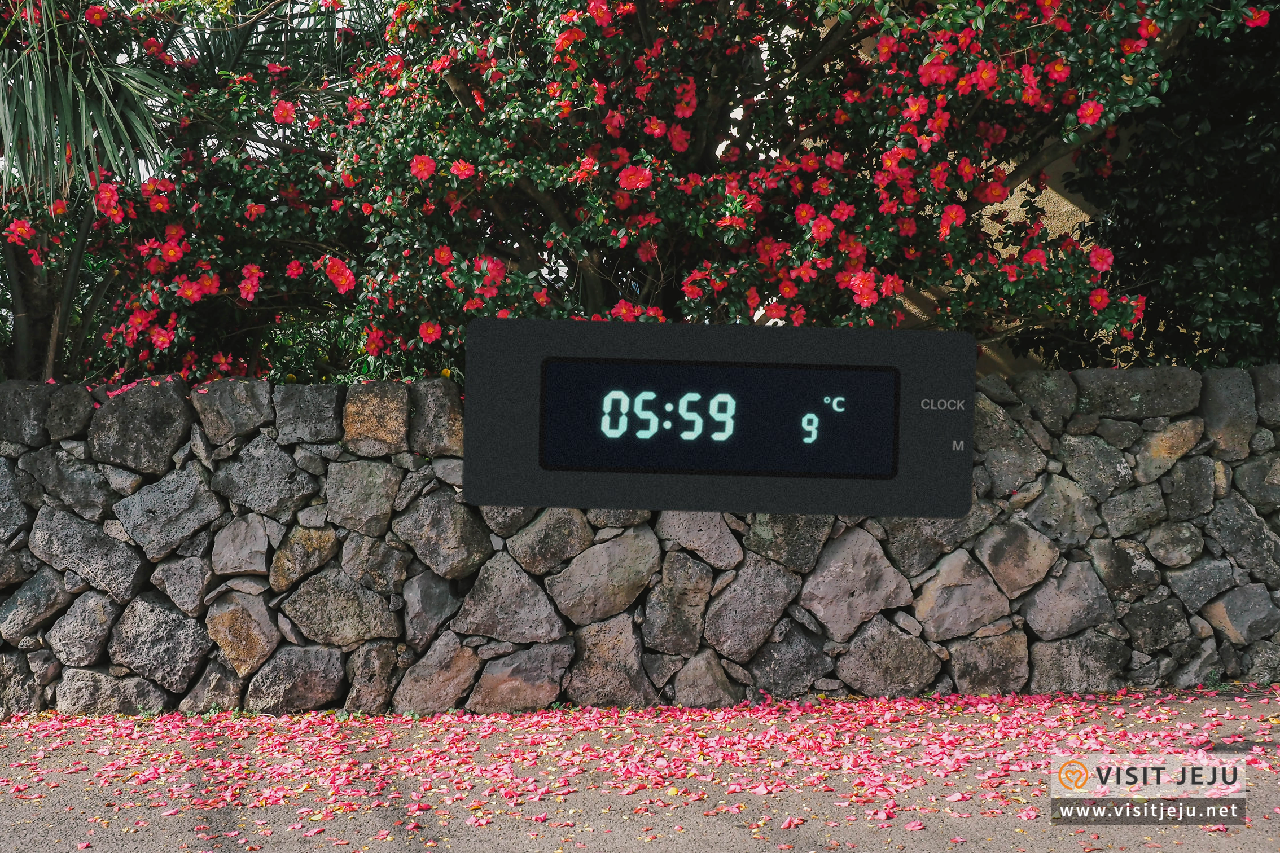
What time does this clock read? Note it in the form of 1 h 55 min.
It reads 5 h 59 min
